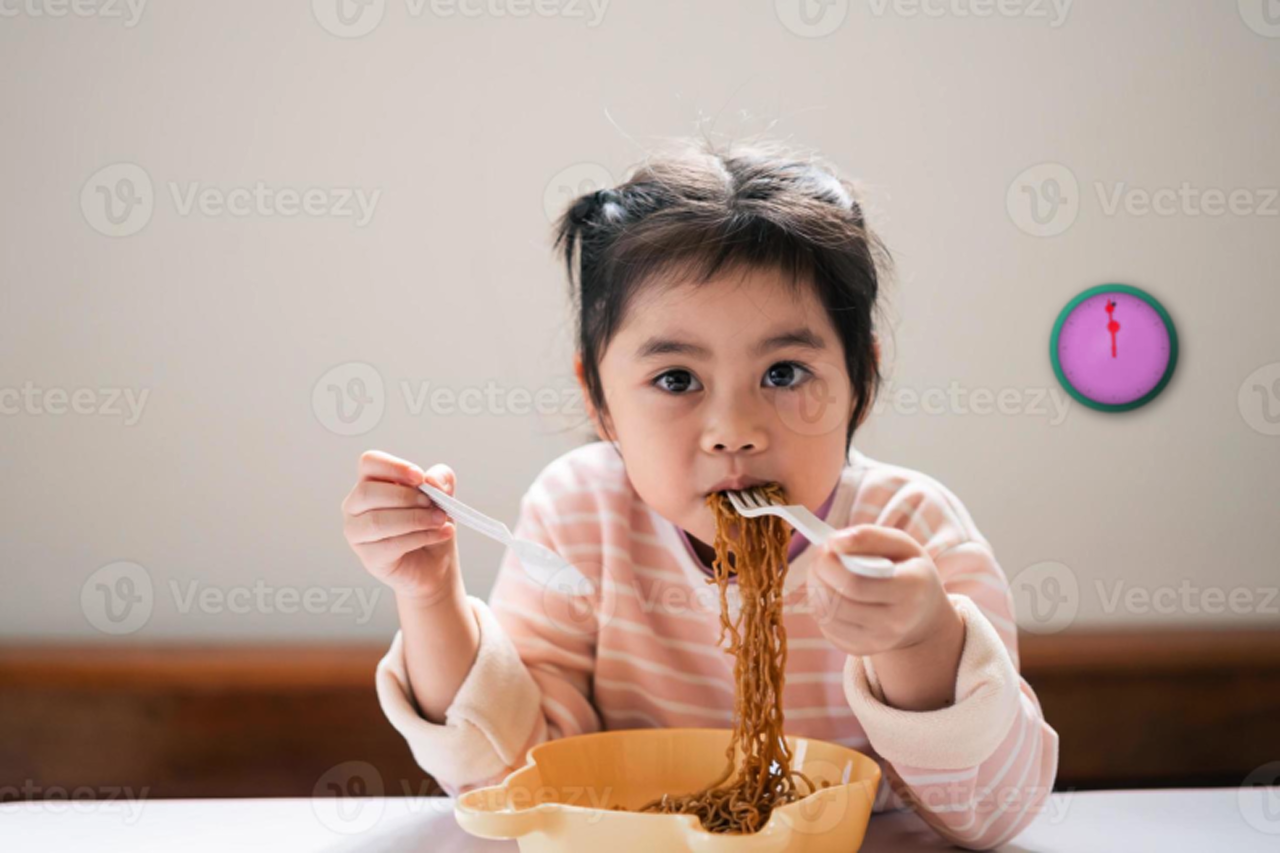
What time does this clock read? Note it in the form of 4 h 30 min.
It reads 11 h 59 min
